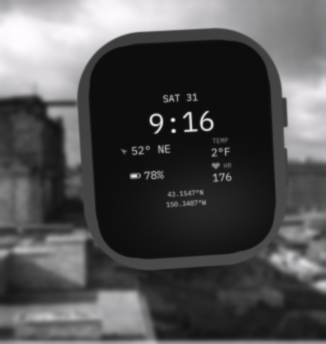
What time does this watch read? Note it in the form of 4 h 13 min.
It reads 9 h 16 min
